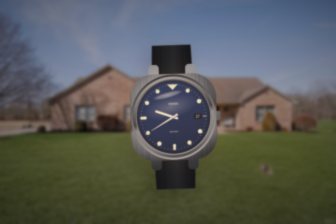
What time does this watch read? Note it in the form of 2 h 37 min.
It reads 9 h 40 min
